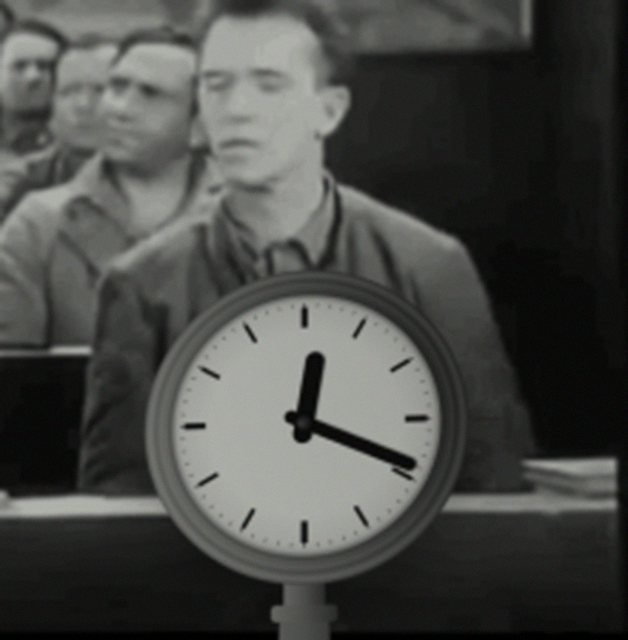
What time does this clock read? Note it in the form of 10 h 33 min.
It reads 12 h 19 min
